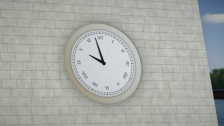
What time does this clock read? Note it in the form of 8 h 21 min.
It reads 9 h 58 min
